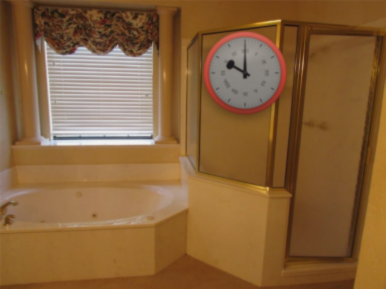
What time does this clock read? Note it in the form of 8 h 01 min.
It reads 10 h 00 min
